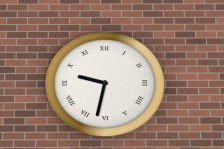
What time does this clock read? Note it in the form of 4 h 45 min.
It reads 9 h 32 min
